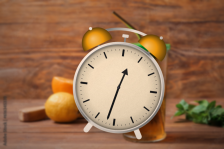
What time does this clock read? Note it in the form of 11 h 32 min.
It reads 12 h 32 min
